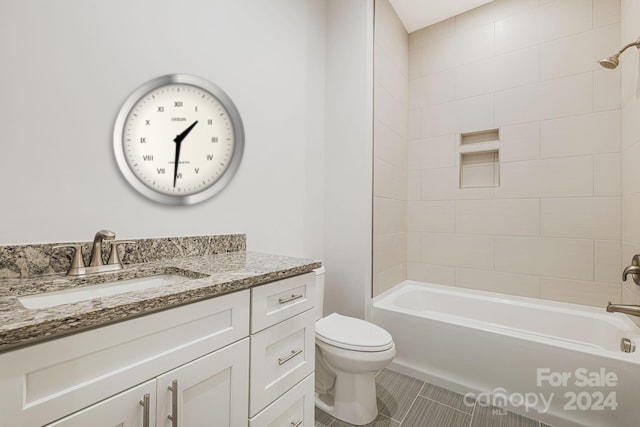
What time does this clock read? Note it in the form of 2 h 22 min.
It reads 1 h 31 min
